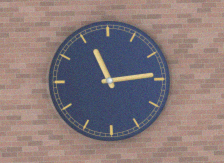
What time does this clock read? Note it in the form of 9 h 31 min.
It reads 11 h 14 min
